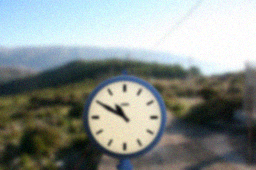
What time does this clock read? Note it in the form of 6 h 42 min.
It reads 10 h 50 min
